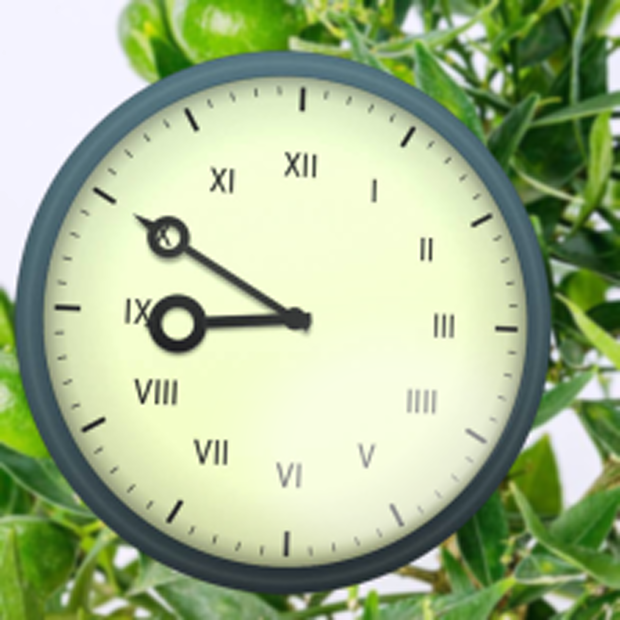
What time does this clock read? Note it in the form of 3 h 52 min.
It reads 8 h 50 min
